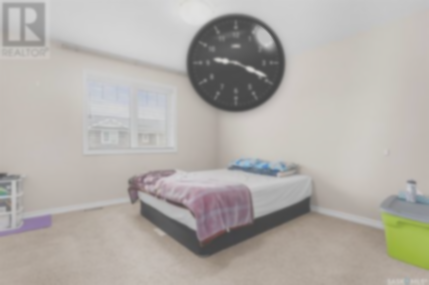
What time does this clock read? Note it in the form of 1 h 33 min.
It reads 9 h 19 min
